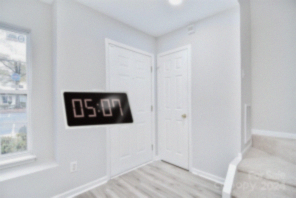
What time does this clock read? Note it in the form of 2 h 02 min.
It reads 5 h 07 min
